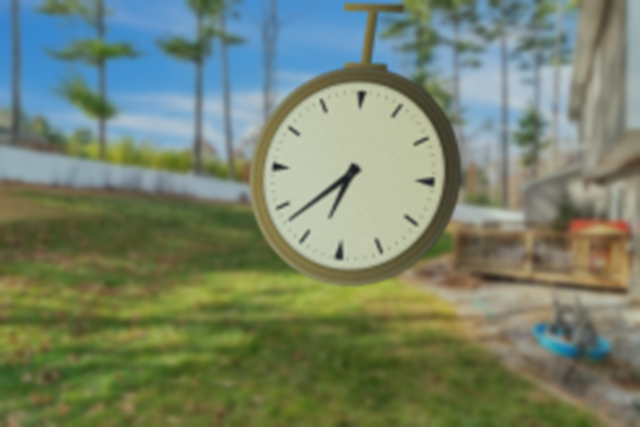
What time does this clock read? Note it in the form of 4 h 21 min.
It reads 6 h 38 min
